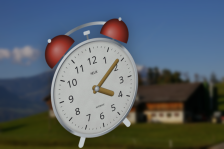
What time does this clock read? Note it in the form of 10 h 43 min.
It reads 4 h 09 min
